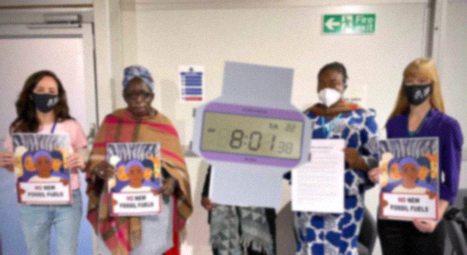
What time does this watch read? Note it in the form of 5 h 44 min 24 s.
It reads 8 h 01 min 38 s
